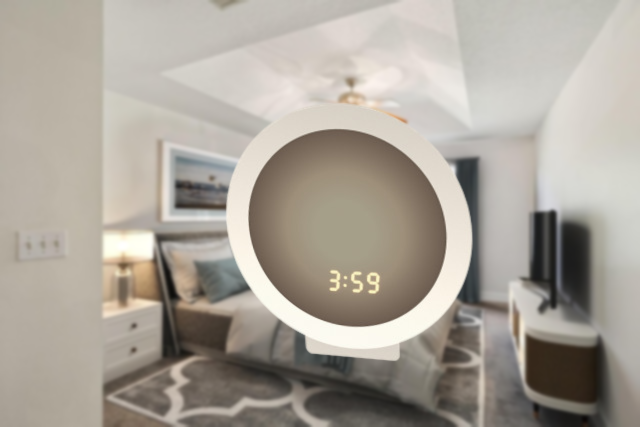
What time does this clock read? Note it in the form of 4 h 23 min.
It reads 3 h 59 min
